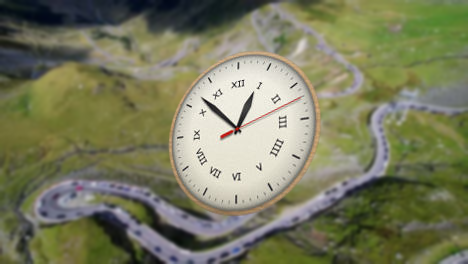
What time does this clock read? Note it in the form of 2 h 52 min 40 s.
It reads 12 h 52 min 12 s
